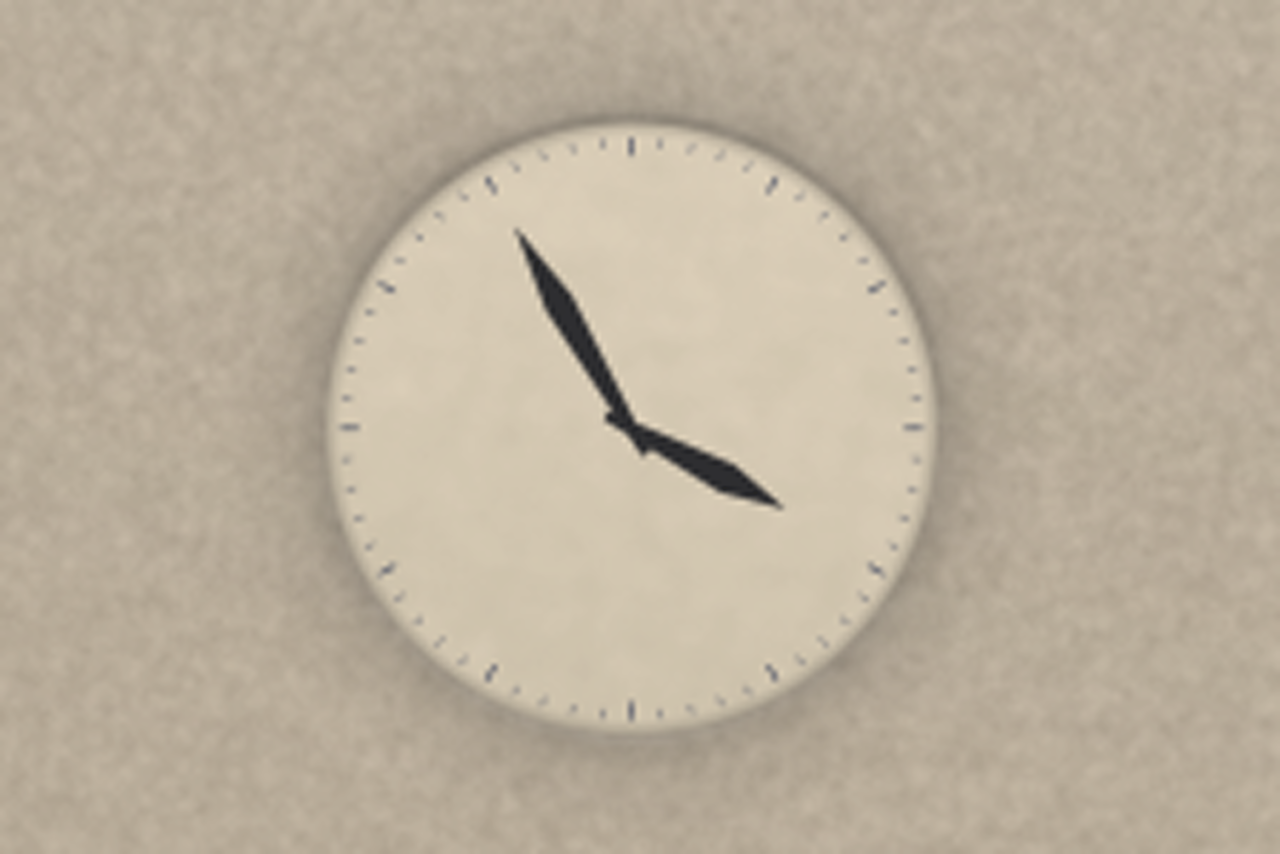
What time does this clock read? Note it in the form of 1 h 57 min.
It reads 3 h 55 min
